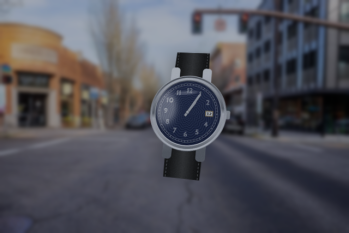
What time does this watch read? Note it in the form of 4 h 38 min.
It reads 1 h 05 min
